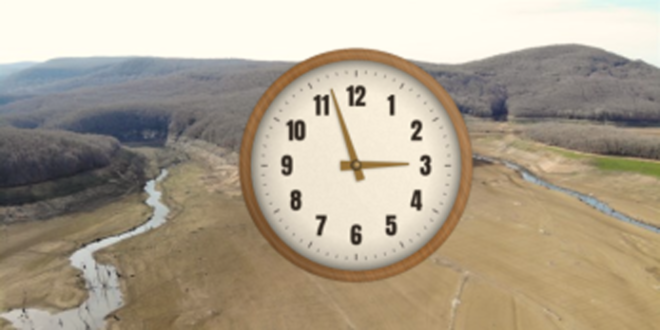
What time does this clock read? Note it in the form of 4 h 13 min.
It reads 2 h 57 min
